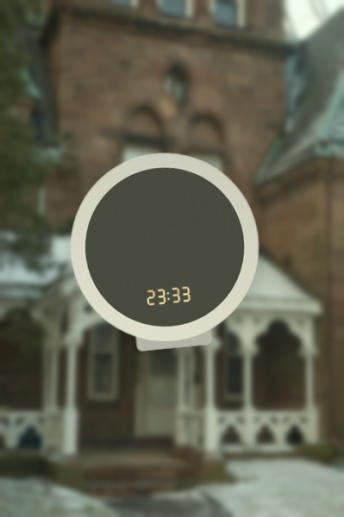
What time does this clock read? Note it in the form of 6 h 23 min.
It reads 23 h 33 min
